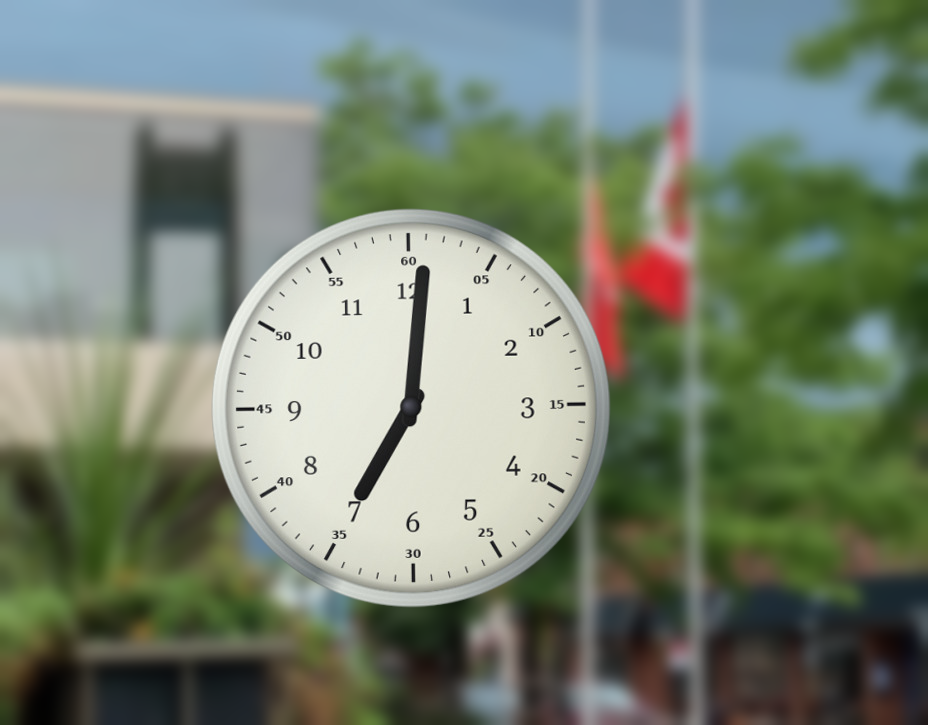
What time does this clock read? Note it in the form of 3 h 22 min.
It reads 7 h 01 min
